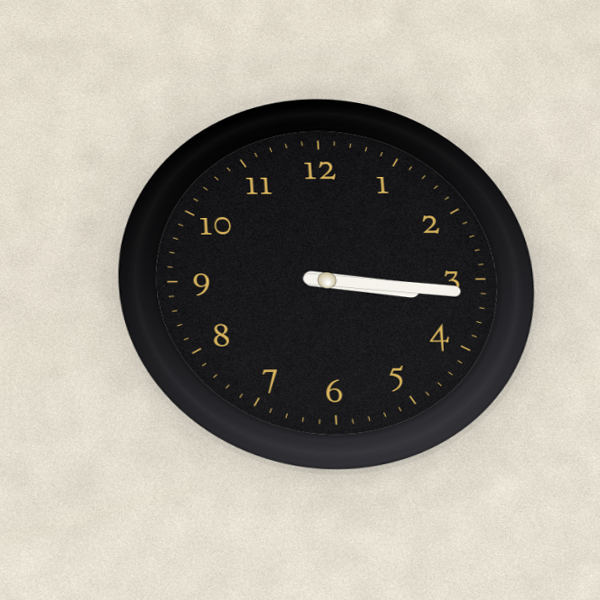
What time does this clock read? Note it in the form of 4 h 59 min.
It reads 3 h 16 min
